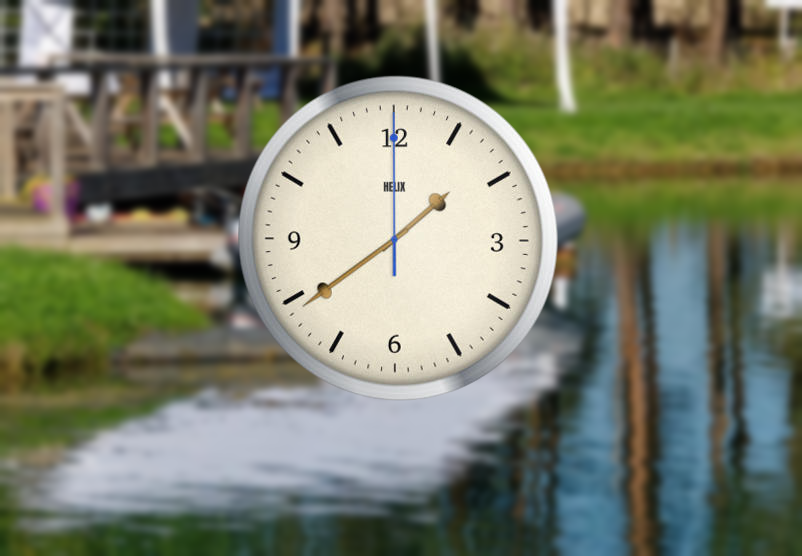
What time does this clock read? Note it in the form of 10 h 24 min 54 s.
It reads 1 h 39 min 00 s
